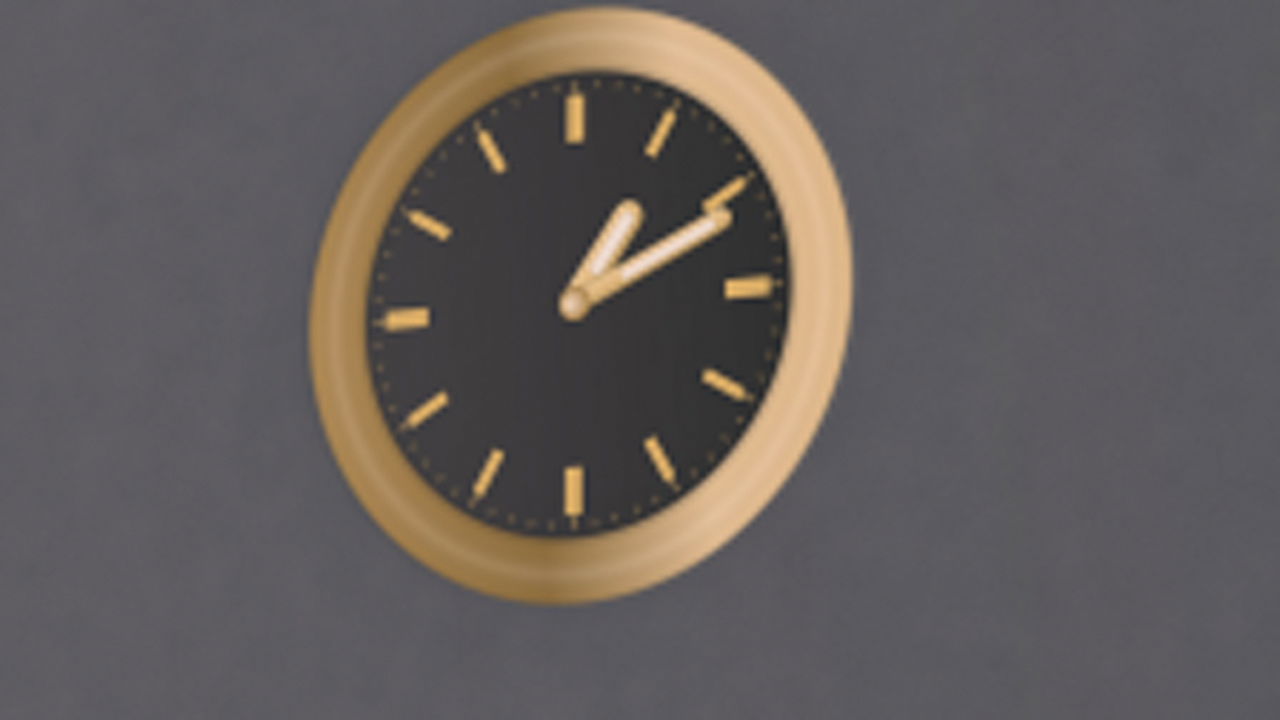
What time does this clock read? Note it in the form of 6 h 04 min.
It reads 1 h 11 min
